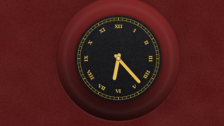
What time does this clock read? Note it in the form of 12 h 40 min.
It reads 6 h 23 min
